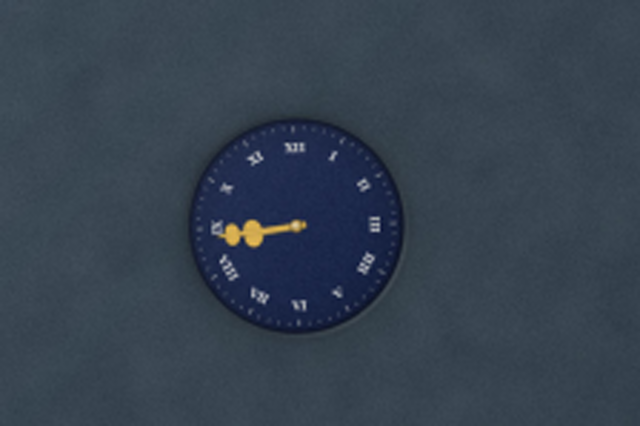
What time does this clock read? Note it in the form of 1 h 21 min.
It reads 8 h 44 min
